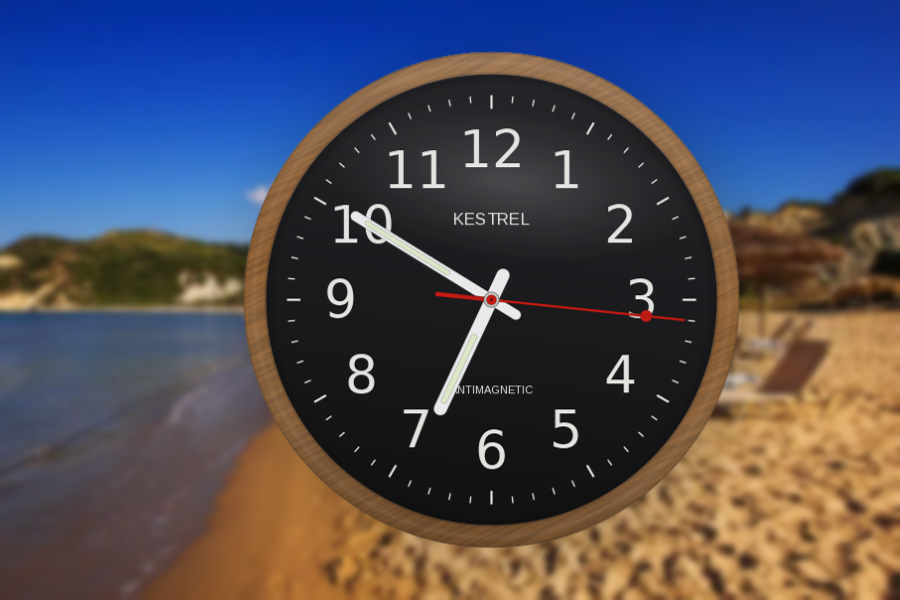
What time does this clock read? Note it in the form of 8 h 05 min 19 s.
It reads 6 h 50 min 16 s
